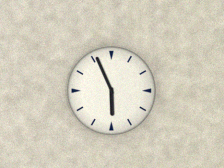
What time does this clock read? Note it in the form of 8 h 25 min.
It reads 5 h 56 min
